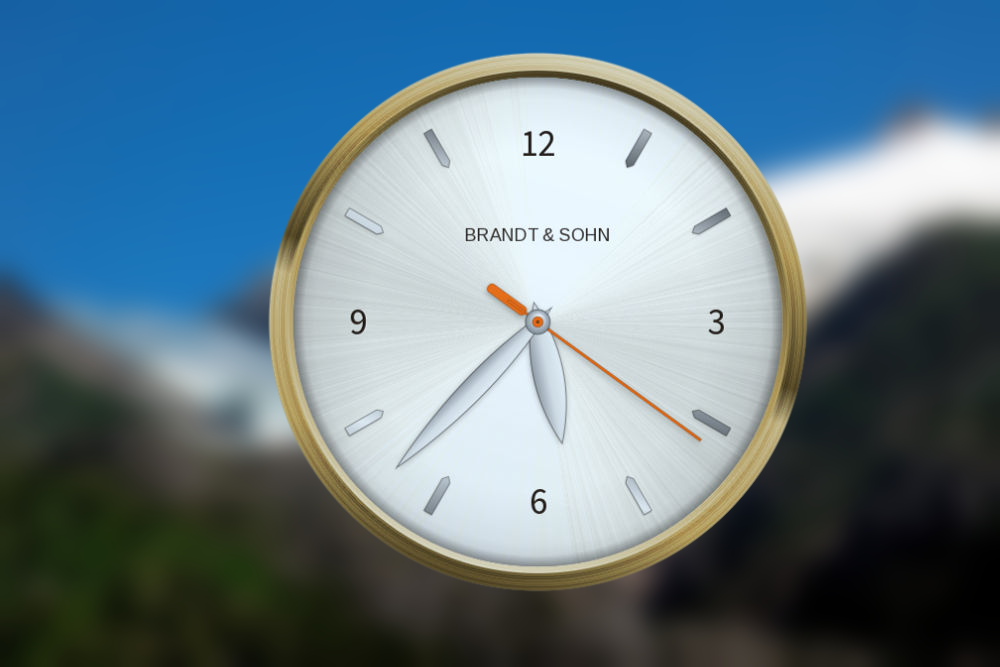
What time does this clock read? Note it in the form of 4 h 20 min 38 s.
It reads 5 h 37 min 21 s
